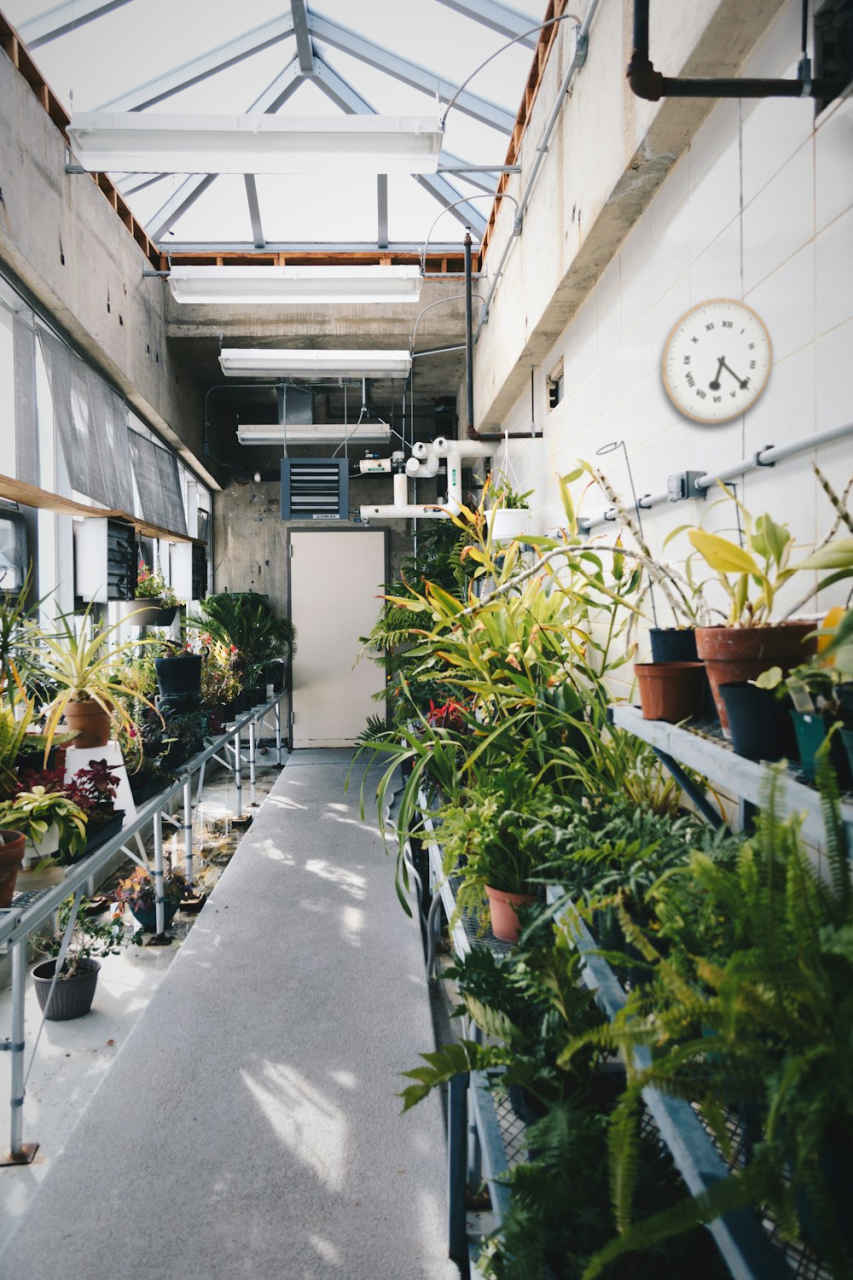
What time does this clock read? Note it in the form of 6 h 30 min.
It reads 6 h 21 min
